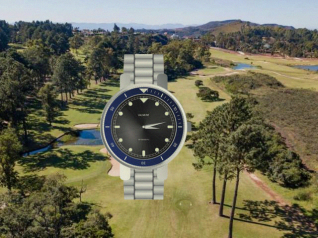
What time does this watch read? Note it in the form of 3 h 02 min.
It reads 3 h 13 min
